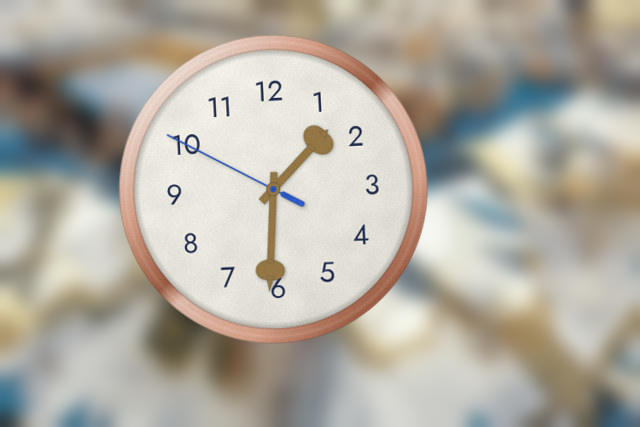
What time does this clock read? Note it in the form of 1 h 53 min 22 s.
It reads 1 h 30 min 50 s
